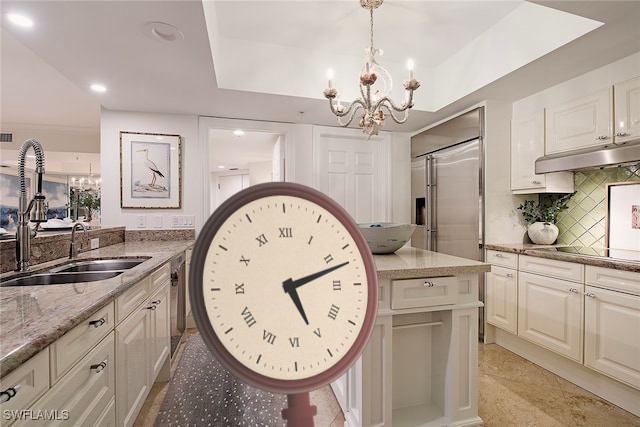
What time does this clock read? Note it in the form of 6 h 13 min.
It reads 5 h 12 min
